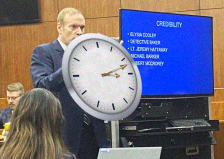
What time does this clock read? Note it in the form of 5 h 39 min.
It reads 3 h 12 min
